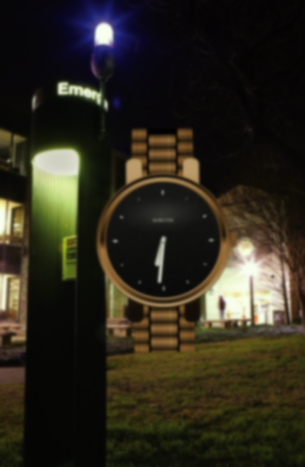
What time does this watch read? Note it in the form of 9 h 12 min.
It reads 6 h 31 min
